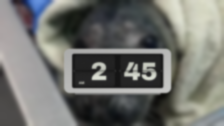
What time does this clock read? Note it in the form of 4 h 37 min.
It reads 2 h 45 min
